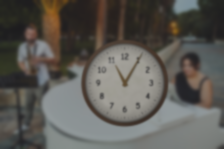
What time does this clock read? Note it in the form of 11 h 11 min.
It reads 11 h 05 min
